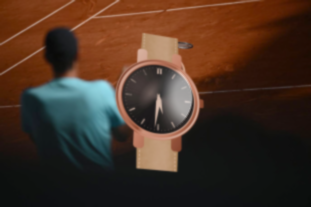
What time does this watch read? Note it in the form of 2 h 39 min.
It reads 5 h 31 min
